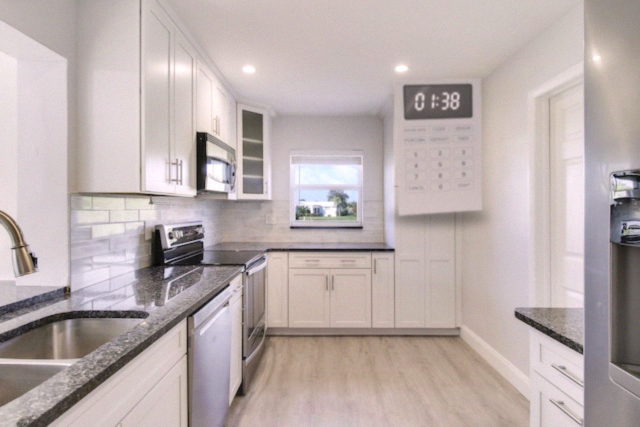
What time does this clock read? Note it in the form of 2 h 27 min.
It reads 1 h 38 min
